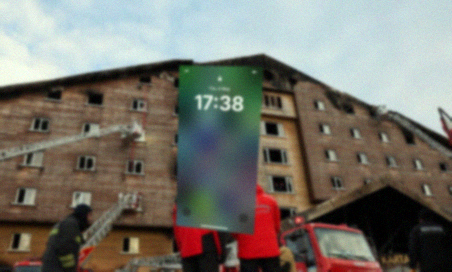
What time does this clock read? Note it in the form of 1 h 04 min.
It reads 17 h 38 min
